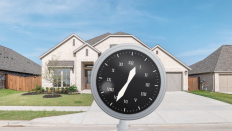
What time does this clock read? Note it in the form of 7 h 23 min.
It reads 12 h 34 min
